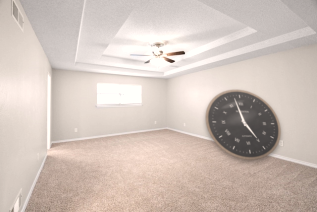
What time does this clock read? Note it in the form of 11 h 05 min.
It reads 4 h 58 min
